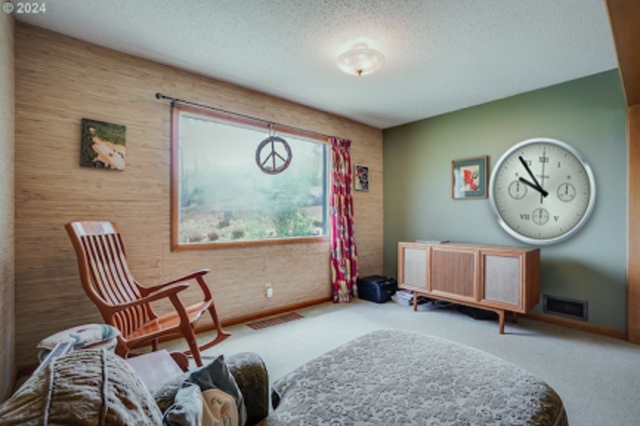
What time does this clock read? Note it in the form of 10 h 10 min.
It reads 9 h 54 min
